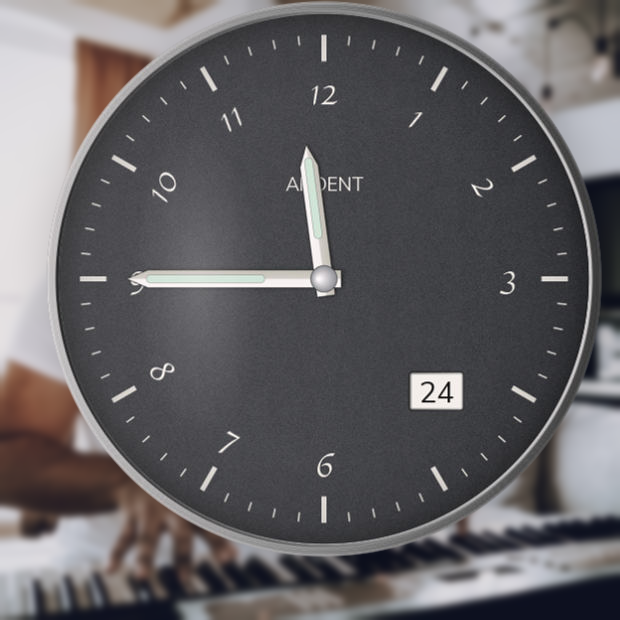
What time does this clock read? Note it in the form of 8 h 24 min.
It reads 11 h 45 min
